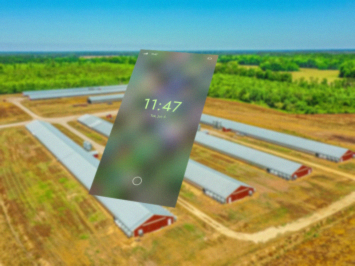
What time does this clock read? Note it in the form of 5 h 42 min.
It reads 11 h 47 min
